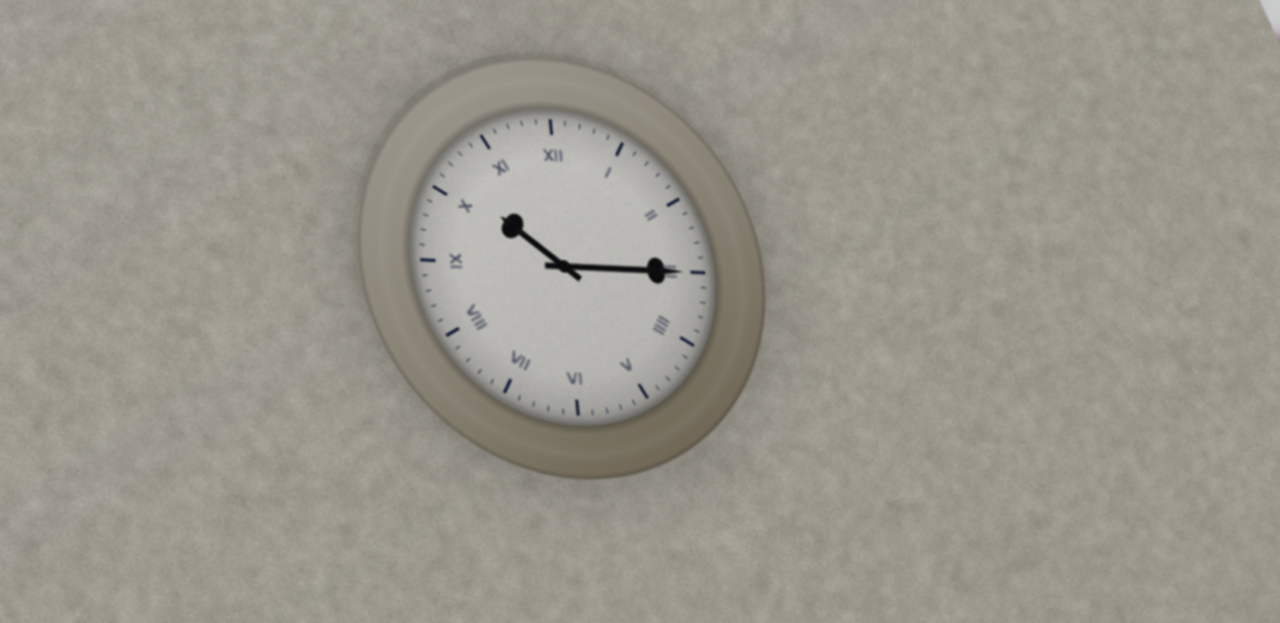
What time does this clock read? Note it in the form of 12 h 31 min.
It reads 10 h 15 min
